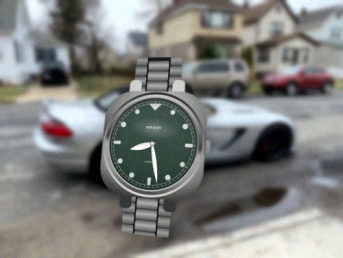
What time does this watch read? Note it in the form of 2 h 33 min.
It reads 8 h 28 min
